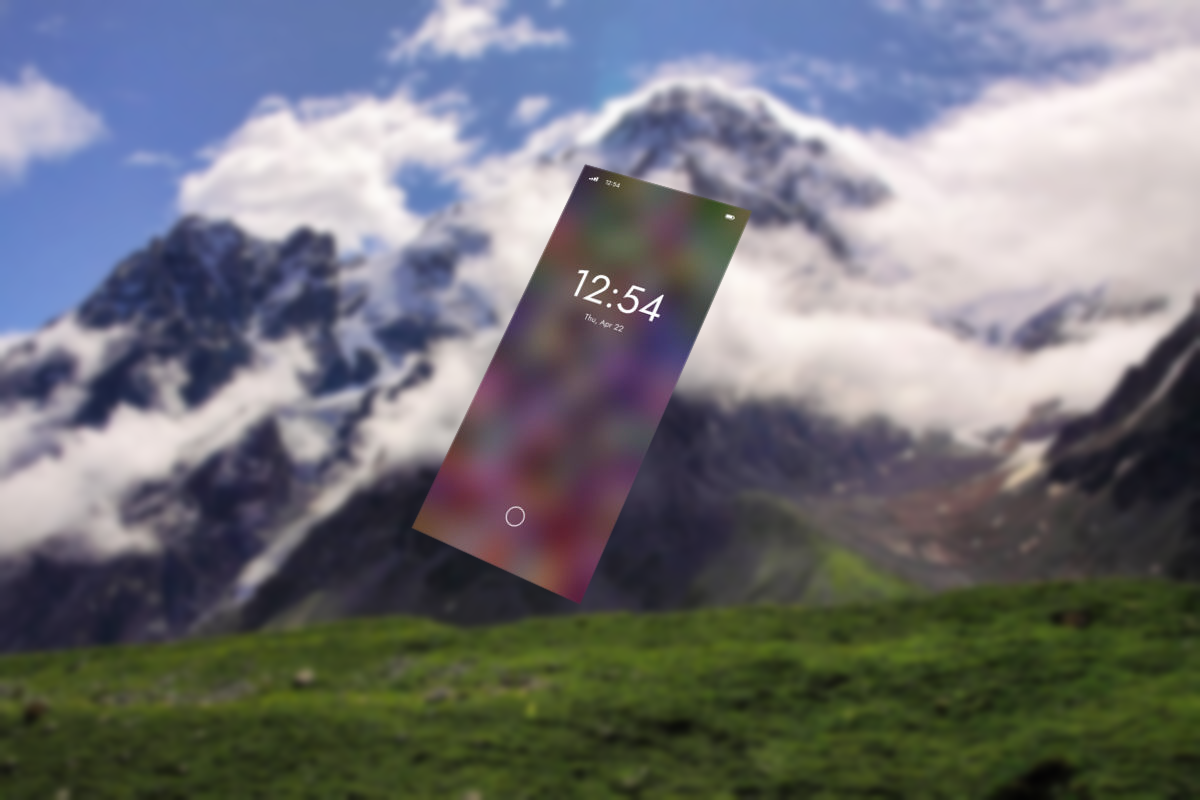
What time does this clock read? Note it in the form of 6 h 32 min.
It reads 12 h 54 min
